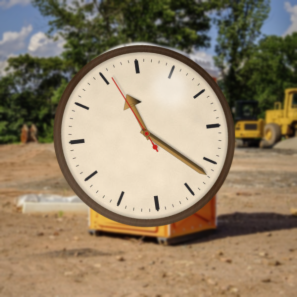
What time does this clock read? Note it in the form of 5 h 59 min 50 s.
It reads 11 h 21 min 56 s
